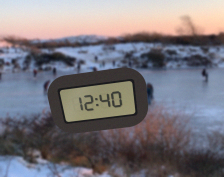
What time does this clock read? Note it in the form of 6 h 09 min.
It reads 12 h 40 min
